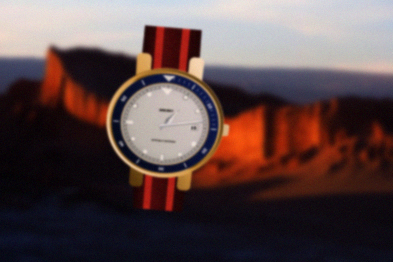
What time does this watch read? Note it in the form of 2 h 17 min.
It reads 1 h 13 min
